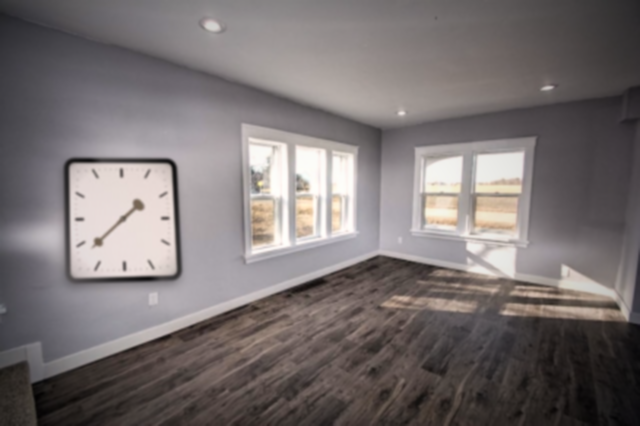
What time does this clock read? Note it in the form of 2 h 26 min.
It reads 1 h 38 min
